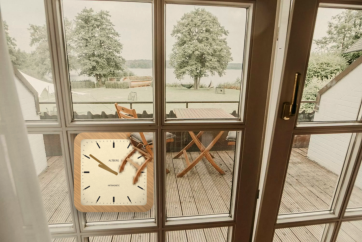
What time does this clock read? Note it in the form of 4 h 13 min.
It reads 9 h 51 min
